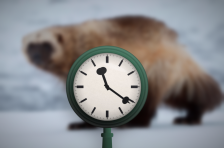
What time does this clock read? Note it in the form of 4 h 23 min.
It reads 11 h 21 min
